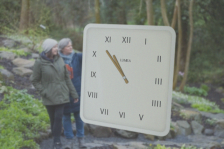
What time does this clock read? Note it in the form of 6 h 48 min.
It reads 10 h 53 min
